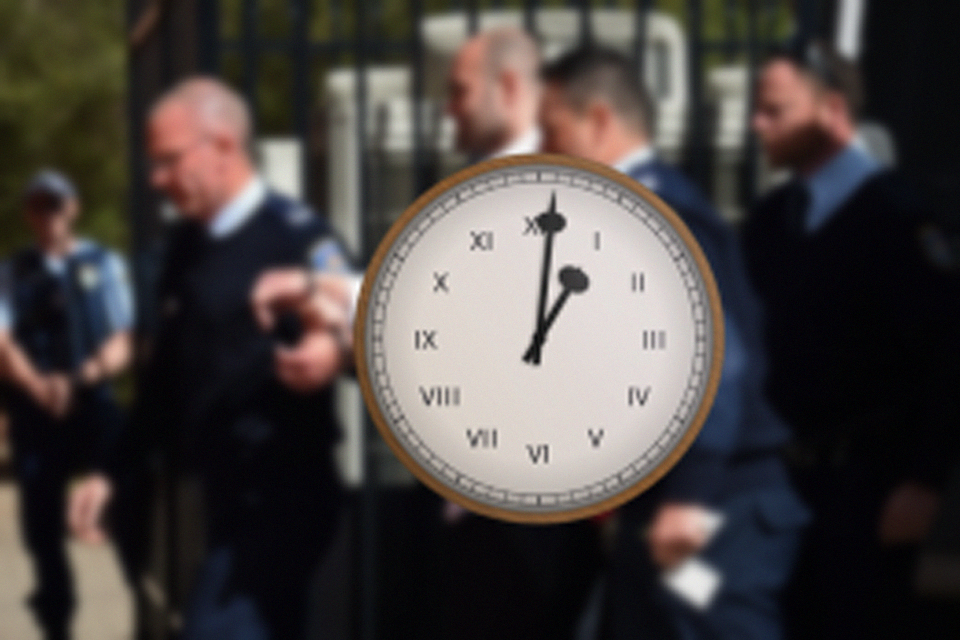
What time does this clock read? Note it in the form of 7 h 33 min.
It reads 1 h 01 min
